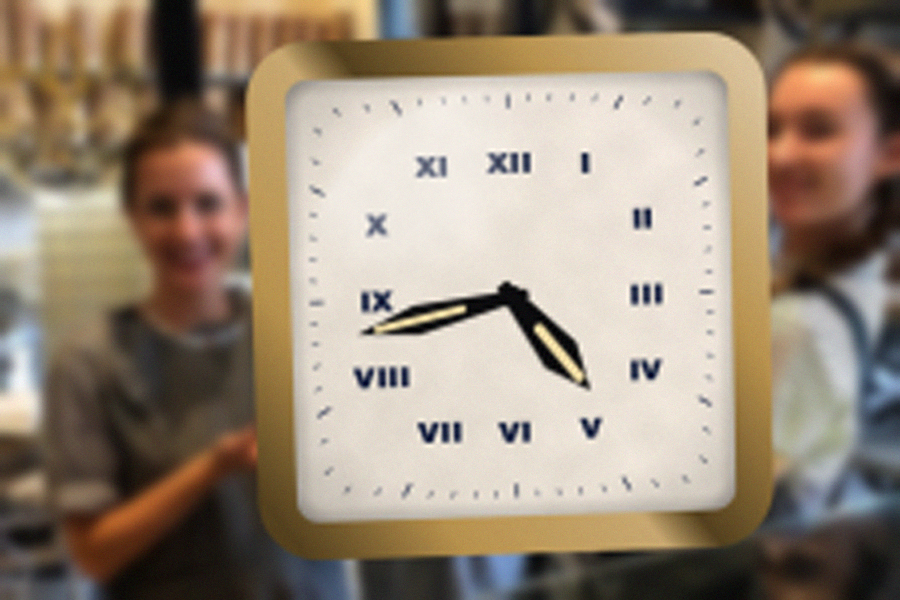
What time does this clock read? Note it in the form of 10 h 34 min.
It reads 4 h 43 min
